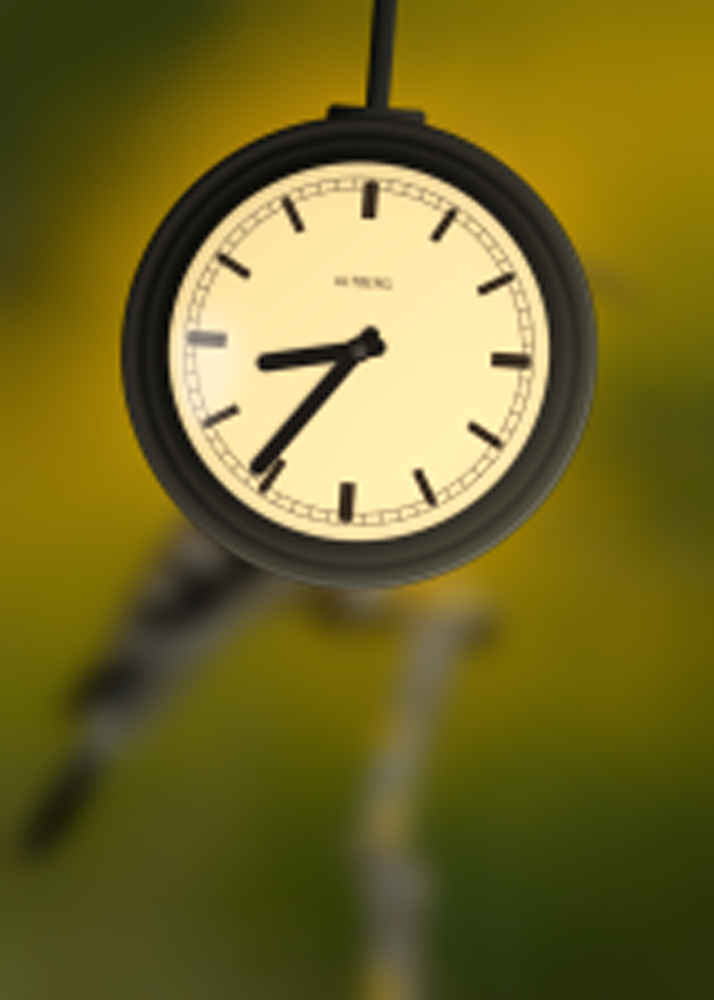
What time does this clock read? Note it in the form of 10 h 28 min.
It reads 8 h 36 min
